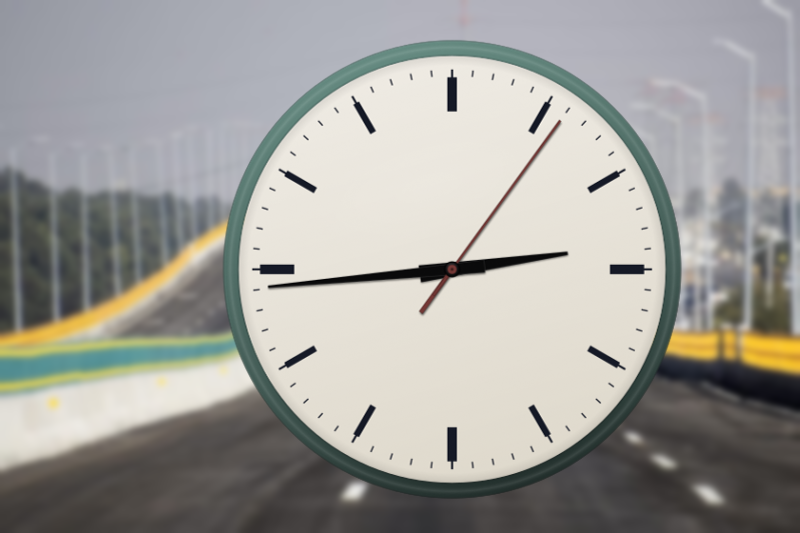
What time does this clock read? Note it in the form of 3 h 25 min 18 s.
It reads 2 h 44 min 06 s
